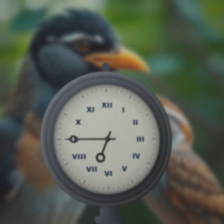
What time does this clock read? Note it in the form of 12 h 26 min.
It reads 6 h 45 min
